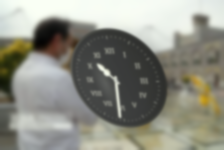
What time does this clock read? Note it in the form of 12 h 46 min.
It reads 10 h 31 min
